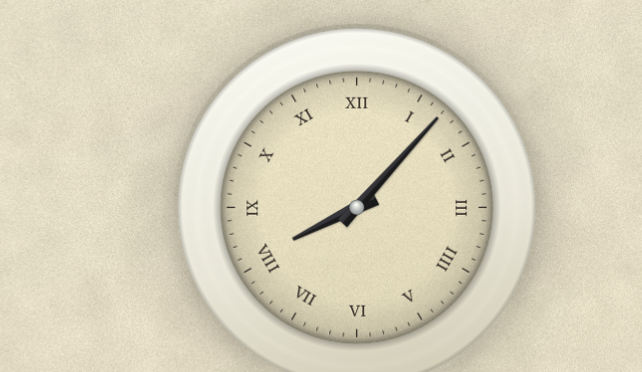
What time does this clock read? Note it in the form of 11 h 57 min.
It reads 8 h 07 min
